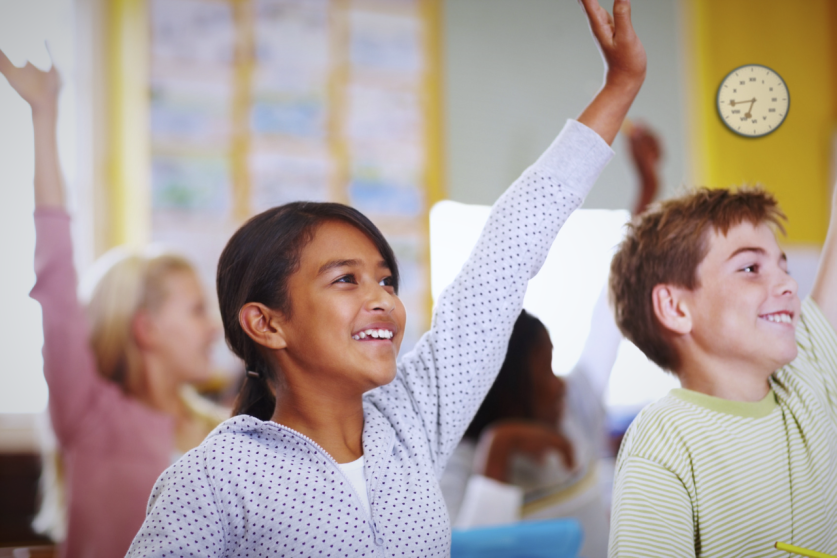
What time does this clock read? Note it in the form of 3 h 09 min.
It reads 6 h 44 min
